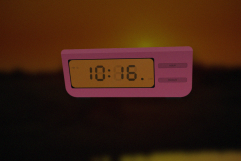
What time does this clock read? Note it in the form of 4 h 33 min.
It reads 10 h 16 min
